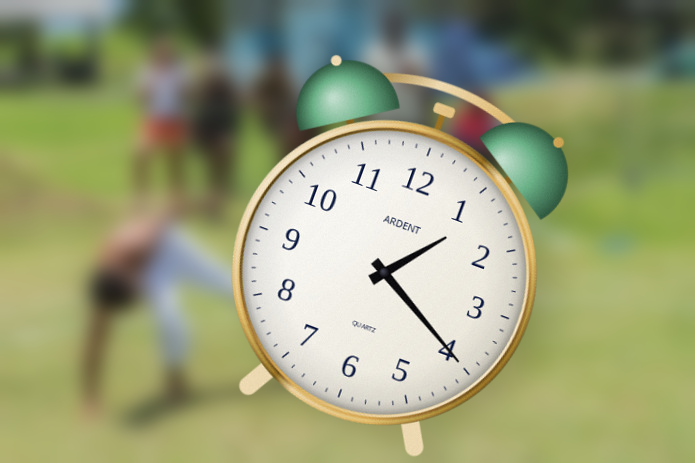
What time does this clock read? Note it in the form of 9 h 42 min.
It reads 1 h 20 min
